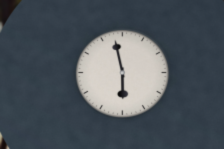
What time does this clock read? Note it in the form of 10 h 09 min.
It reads 5 h 58 min
